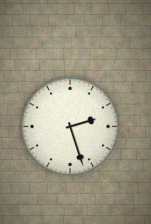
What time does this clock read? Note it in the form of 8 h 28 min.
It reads 2 h 27 min
